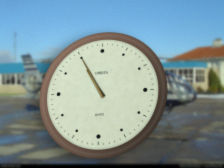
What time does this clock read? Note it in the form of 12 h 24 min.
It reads 10 h 55 min
